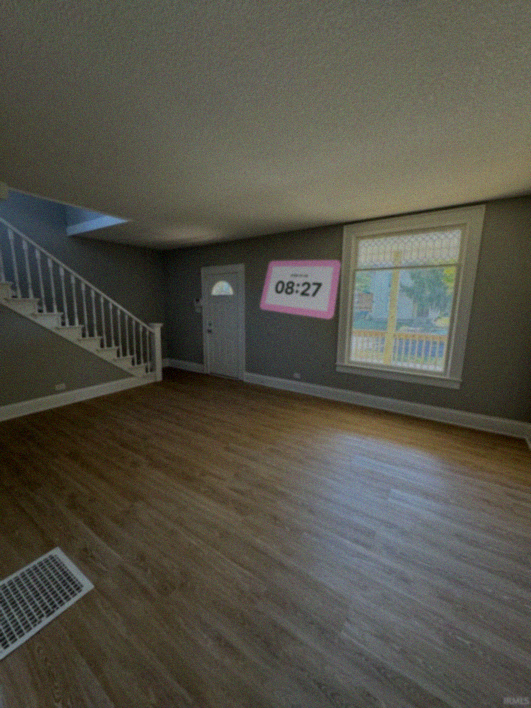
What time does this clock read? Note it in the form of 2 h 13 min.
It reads 8 h 27 min
